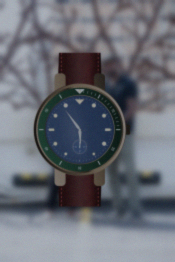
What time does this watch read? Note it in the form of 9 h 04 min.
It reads 5 h 54 min
